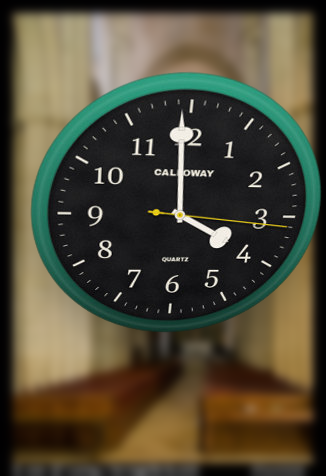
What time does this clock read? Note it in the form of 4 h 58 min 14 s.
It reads 3 h 59 min 16 s
